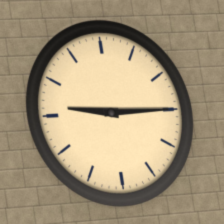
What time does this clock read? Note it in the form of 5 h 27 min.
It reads 9 h 15 min
